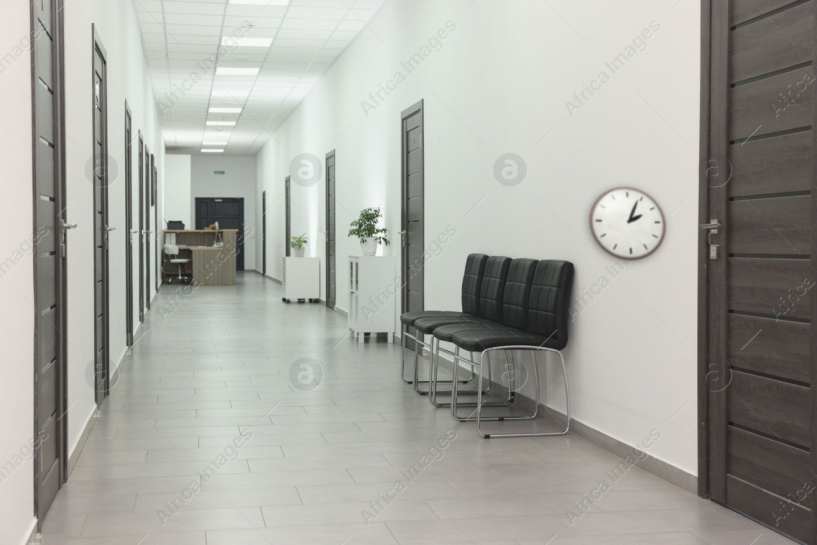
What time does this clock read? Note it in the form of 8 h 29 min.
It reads 2 h 04 min
